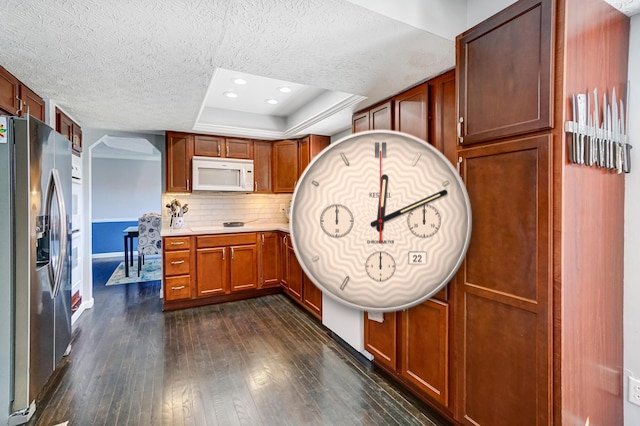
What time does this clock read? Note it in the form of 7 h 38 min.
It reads 12 h 11 min
